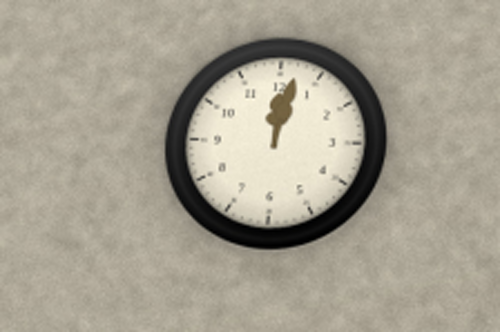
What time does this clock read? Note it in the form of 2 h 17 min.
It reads 12 h 02 min
